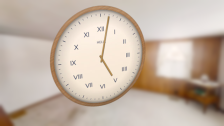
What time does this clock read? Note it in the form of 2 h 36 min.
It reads 5 h 02 min
